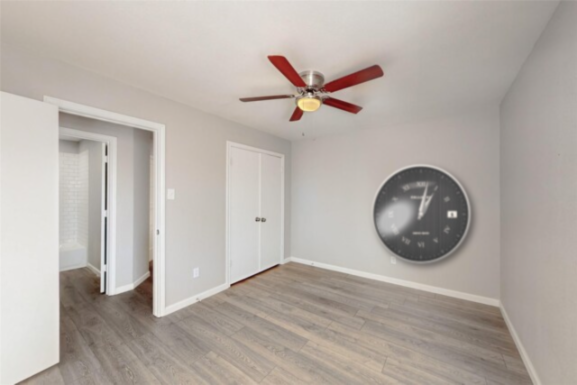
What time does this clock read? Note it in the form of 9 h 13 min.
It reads 1 h 02 min
